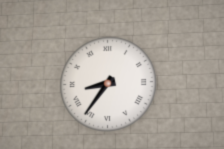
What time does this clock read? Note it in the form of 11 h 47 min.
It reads 8 h 36 min
